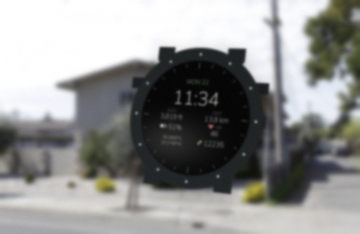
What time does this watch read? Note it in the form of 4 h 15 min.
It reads 11 h 34 min
